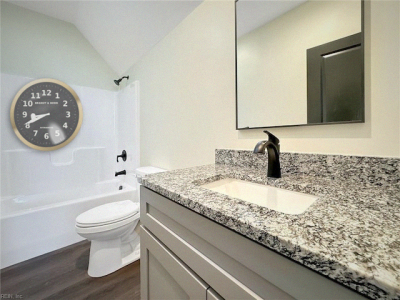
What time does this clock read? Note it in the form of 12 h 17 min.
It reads 8 h 41 min
